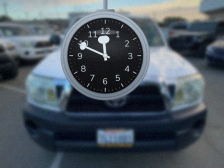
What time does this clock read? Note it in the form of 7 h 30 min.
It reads 11 h 49 min
